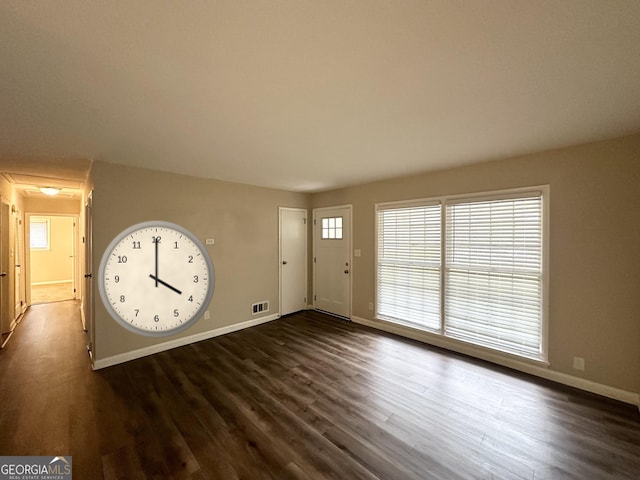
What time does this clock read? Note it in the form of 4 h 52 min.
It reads 4 h 00 min
